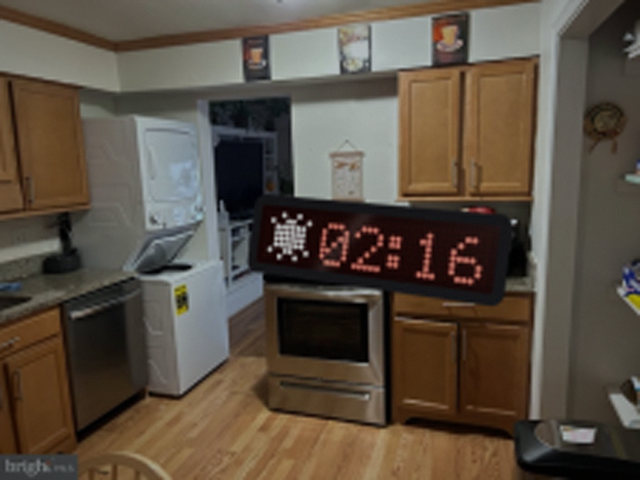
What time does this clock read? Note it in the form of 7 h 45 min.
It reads 2 h 16 min
